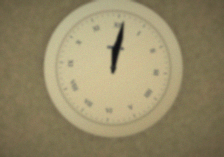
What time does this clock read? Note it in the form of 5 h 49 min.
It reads 12 h 01 min
